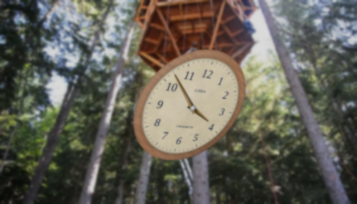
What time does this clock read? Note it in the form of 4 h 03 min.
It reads 3 h 52 min
